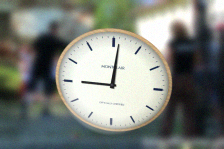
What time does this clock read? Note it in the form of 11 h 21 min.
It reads 9 h 01 min
